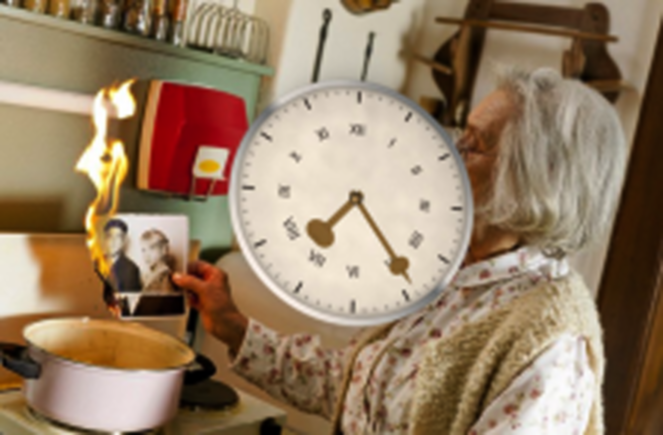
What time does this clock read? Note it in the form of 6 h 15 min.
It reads 7 h 24 min
